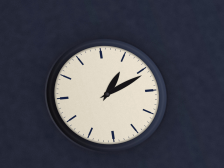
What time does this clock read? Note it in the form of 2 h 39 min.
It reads 1 h 11 min
